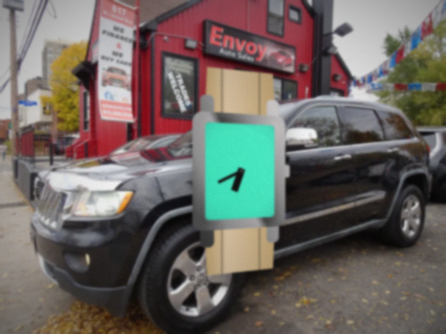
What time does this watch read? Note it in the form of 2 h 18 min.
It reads 6 h 41 min
